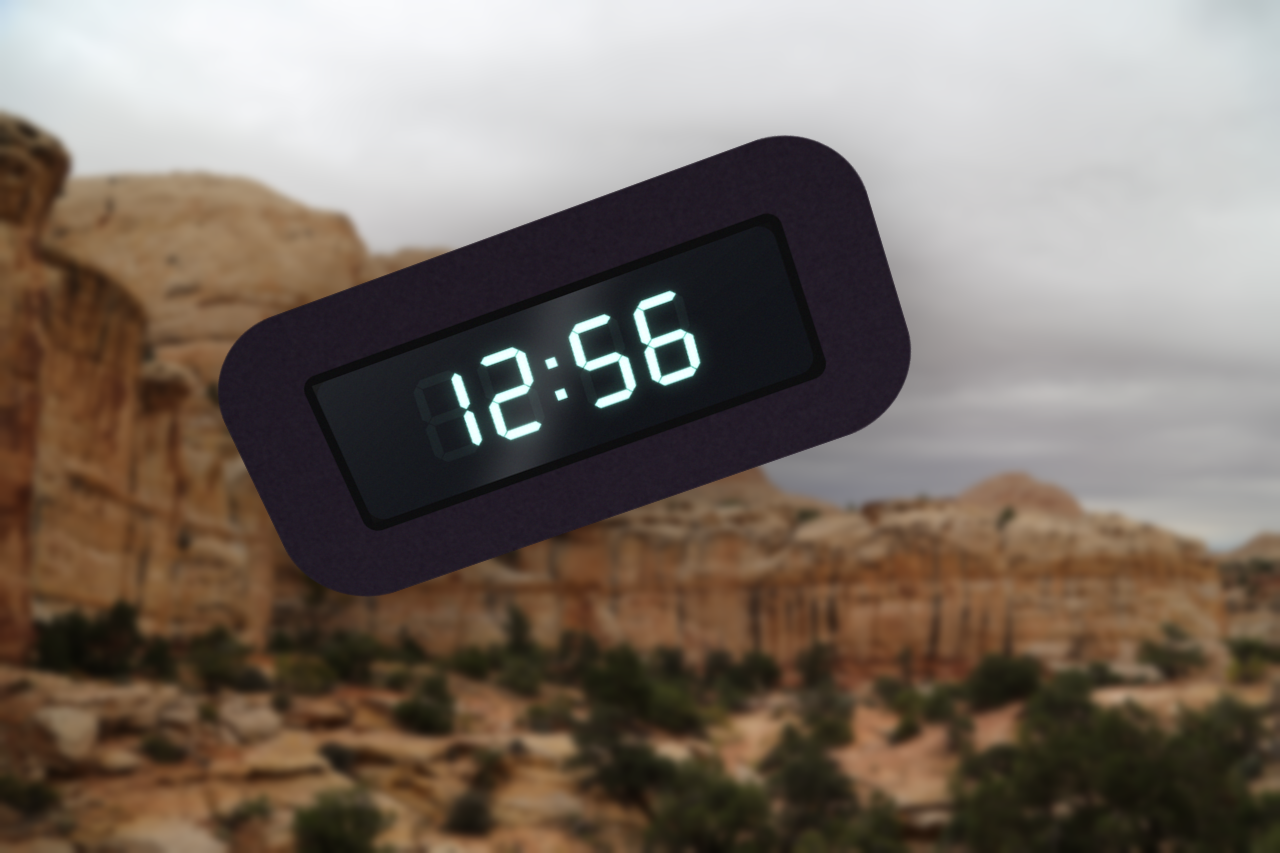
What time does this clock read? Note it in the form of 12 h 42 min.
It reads 12 h 56 min
